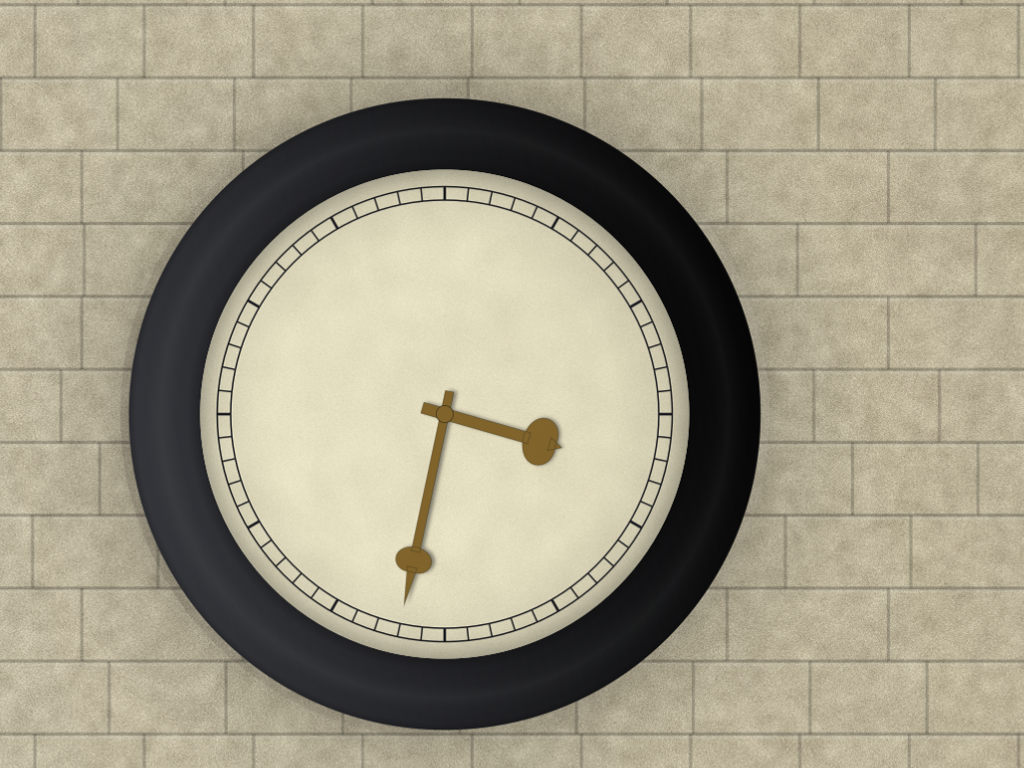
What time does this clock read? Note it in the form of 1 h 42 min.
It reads 3 h 32 min
